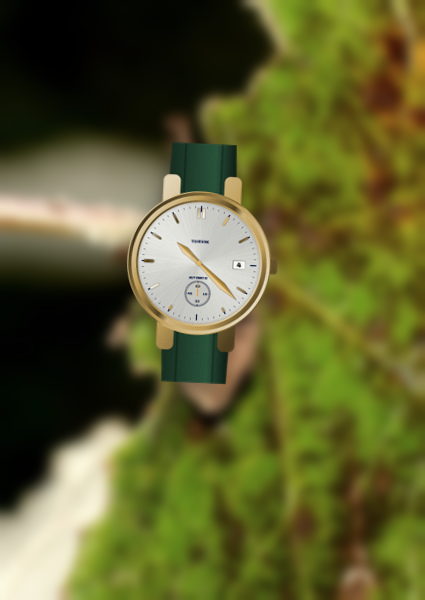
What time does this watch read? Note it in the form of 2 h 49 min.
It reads 10 h 22 min
